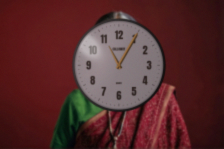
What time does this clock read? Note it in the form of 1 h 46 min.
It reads 11 h 05 min
